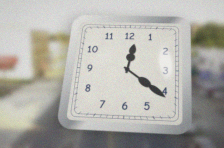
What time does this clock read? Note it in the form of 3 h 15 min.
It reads 12 h 21 min
